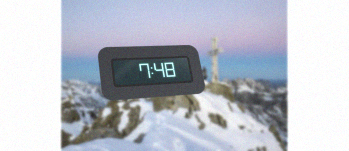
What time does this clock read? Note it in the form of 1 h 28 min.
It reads 7 h 48 min
